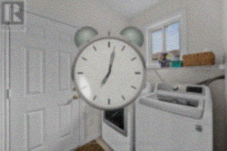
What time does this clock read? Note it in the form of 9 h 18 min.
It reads 7 h 02 min
